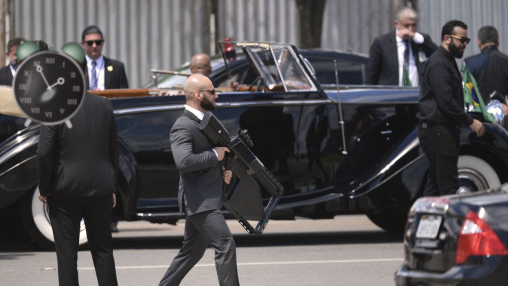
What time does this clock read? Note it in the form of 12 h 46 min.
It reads 1 h 55 min
